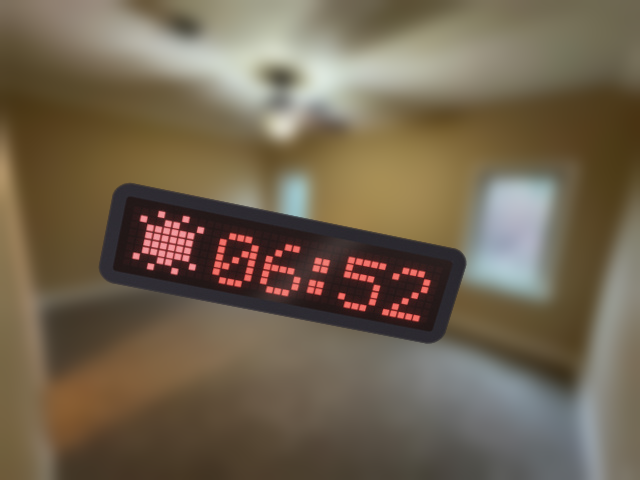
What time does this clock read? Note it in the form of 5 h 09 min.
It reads 6 h 52 min
